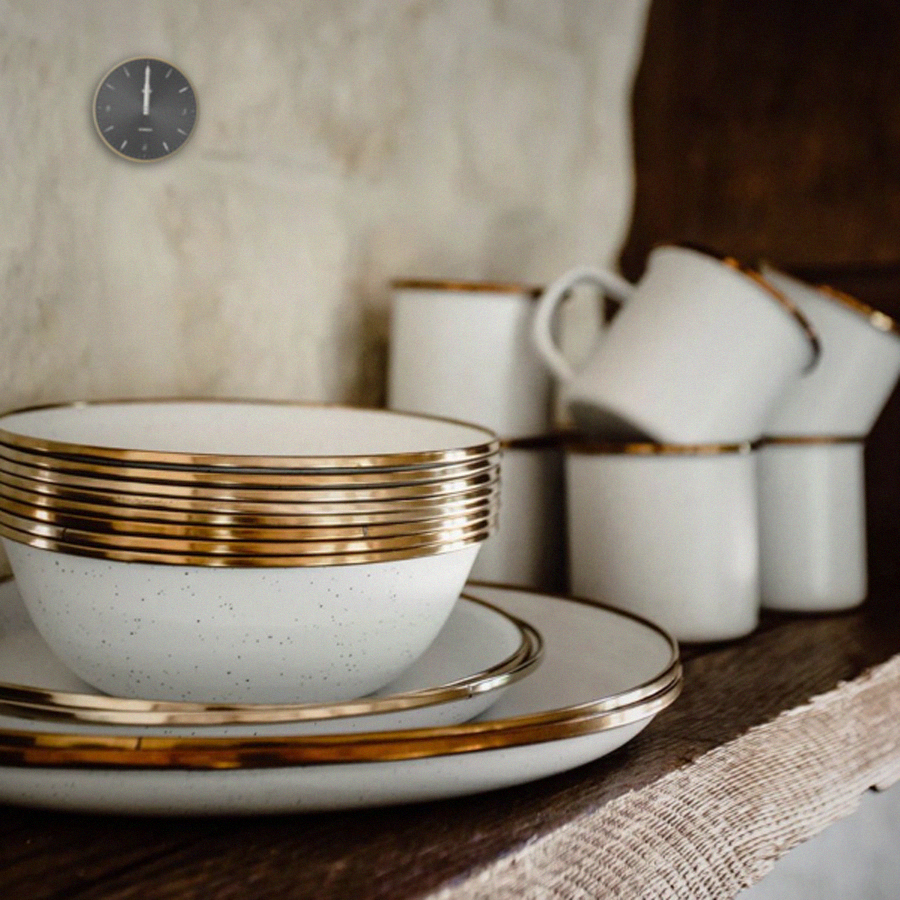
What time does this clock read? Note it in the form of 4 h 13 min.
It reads 12 h 00 min
